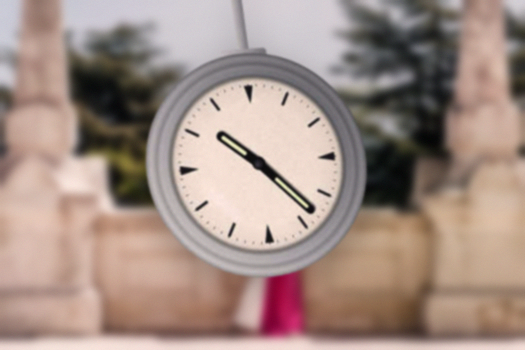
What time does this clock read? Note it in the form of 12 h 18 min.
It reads 10 h 23 min
